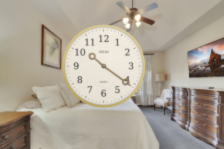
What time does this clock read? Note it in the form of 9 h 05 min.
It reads 10 h 21 min
